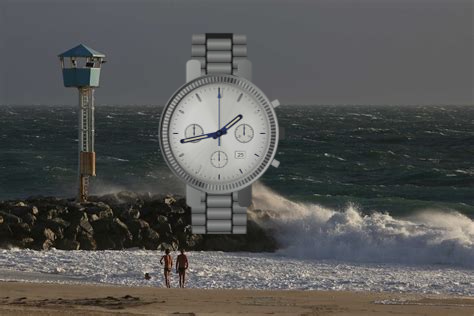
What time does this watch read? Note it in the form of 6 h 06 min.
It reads 1 h 43 min
